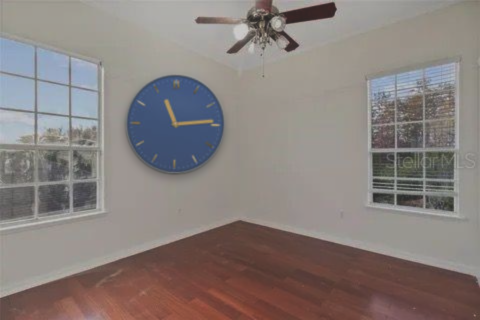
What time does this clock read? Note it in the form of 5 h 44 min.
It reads 11 h 14 min
